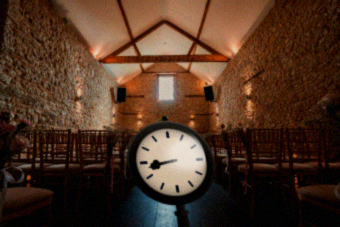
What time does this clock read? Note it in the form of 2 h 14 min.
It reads 8 h 43 min
